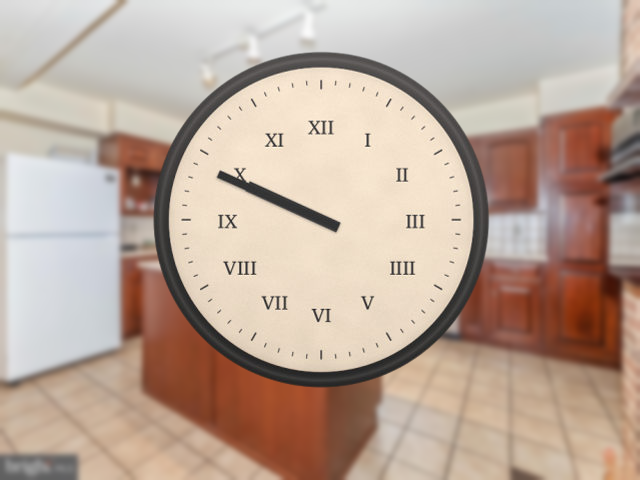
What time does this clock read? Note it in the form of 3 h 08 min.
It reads 9 h 49 min
